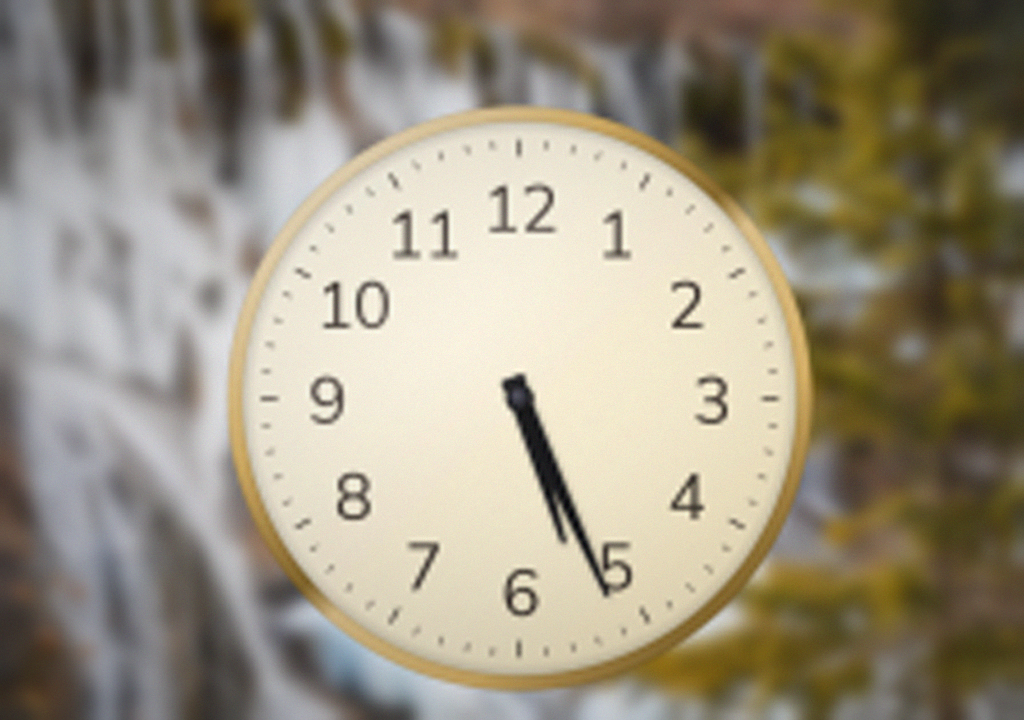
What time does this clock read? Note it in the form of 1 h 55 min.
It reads 5 h 26 min
